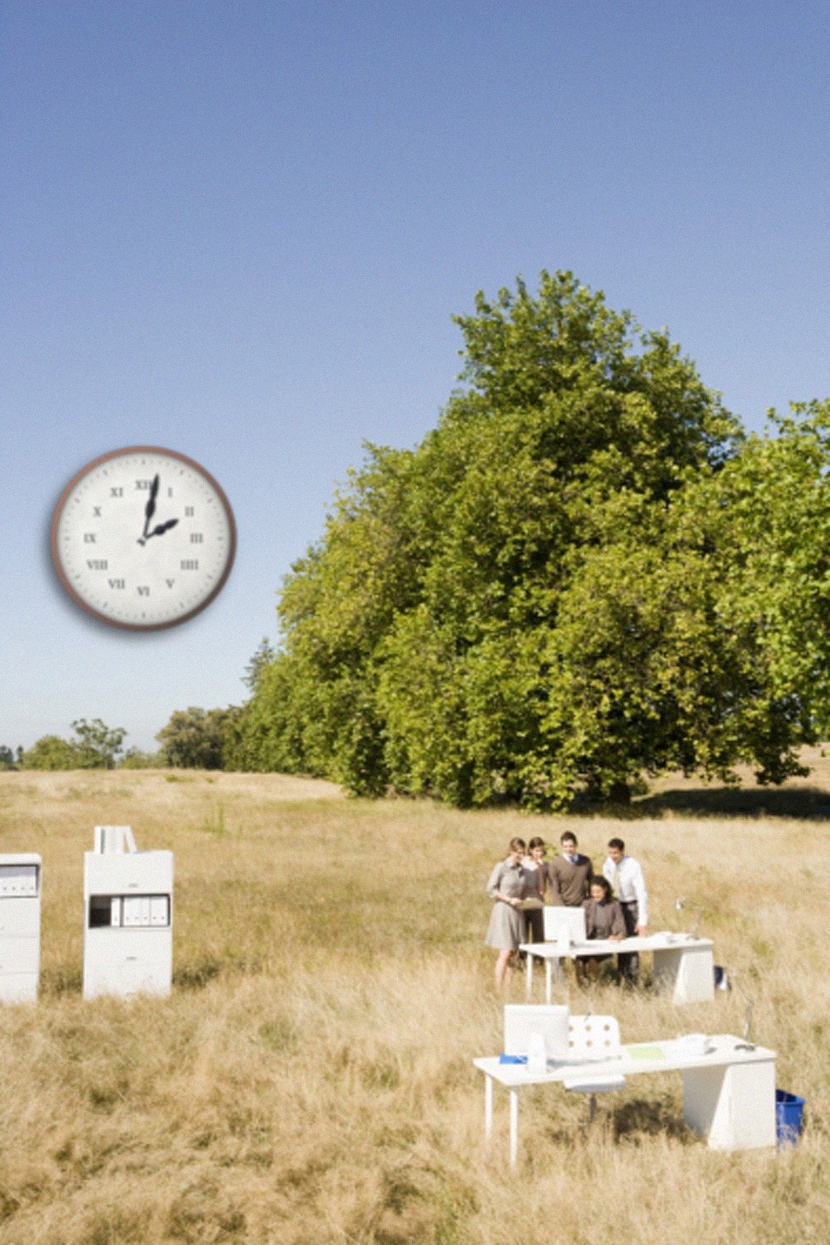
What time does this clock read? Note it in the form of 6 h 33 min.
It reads 2 h 02 min
